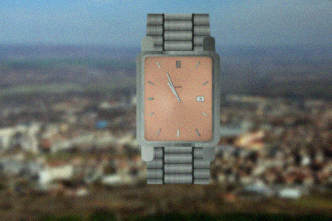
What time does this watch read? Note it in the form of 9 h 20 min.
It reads 10 h 56 min
